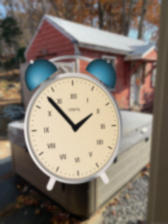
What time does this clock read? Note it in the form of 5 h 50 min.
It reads 1 h 53 min
